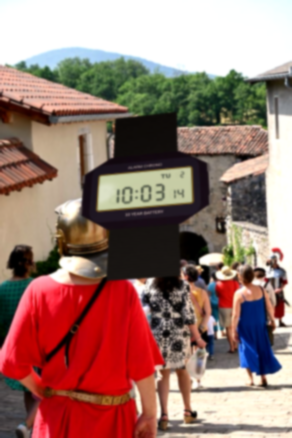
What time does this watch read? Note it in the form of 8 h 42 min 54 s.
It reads 10 h 03 min 14 s
